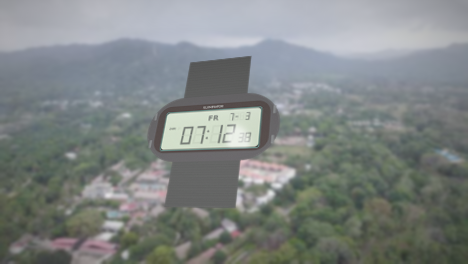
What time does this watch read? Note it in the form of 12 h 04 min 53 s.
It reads 7 h 12 min 38 s
